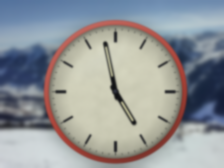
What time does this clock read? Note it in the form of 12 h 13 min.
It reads 4 h 58 min
